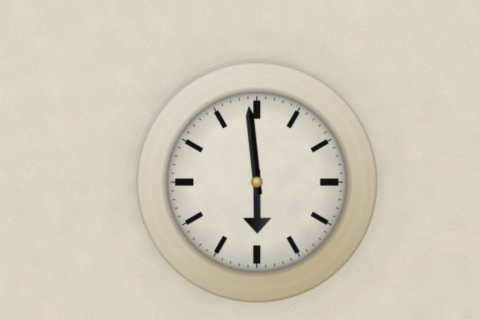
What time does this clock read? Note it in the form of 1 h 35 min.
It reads 5 h 59 min
